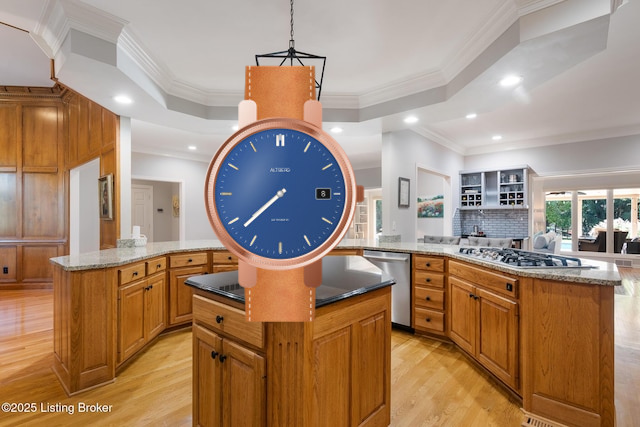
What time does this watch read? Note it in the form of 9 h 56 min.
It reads 7 h 38 min
